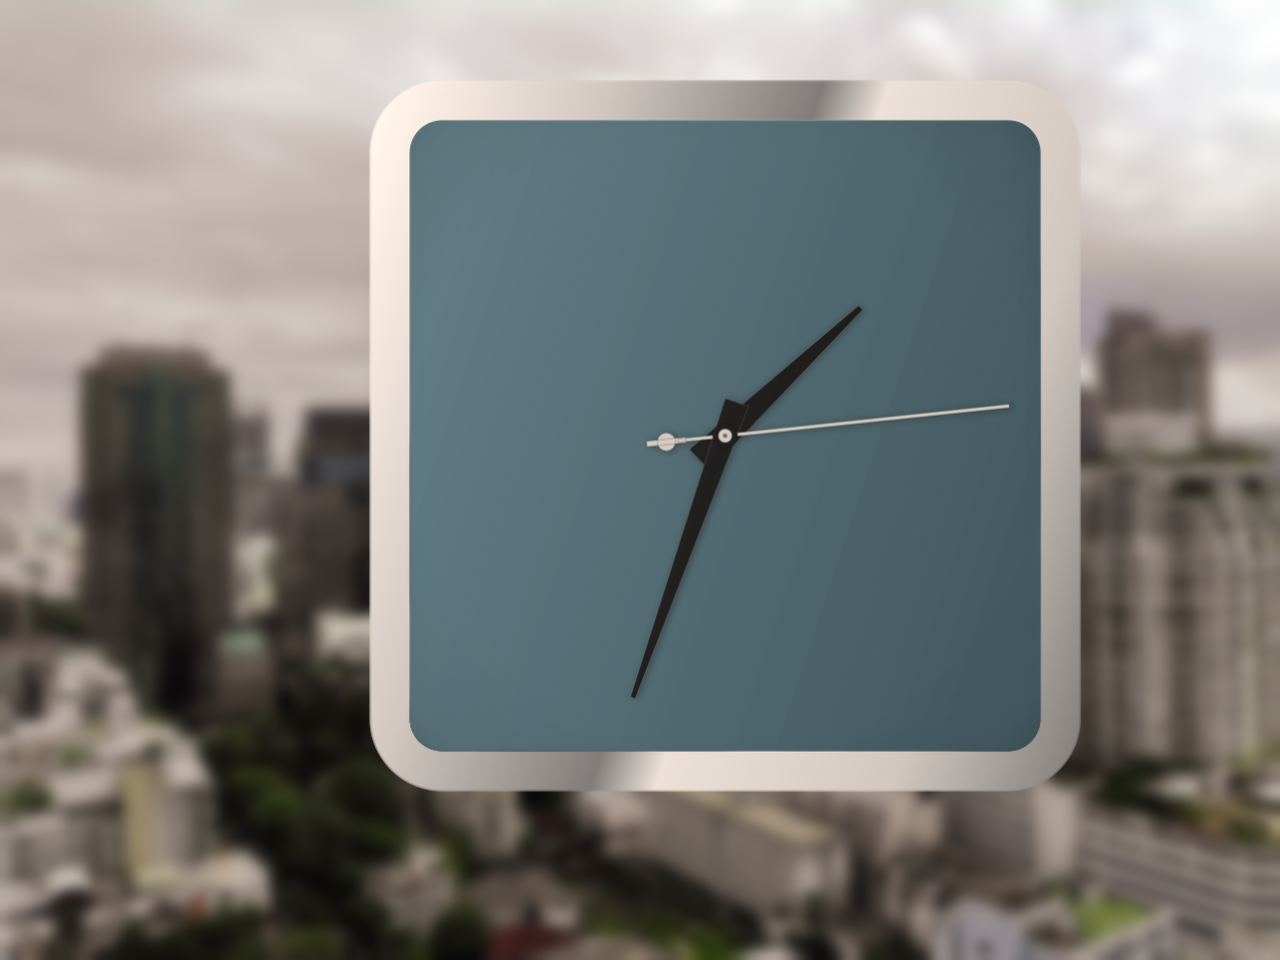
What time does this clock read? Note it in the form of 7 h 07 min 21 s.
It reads 1 h 33 min 14 s
